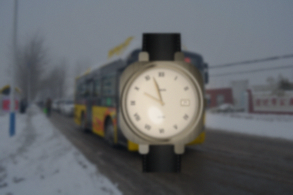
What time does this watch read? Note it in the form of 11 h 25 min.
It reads 9 h 57 min
